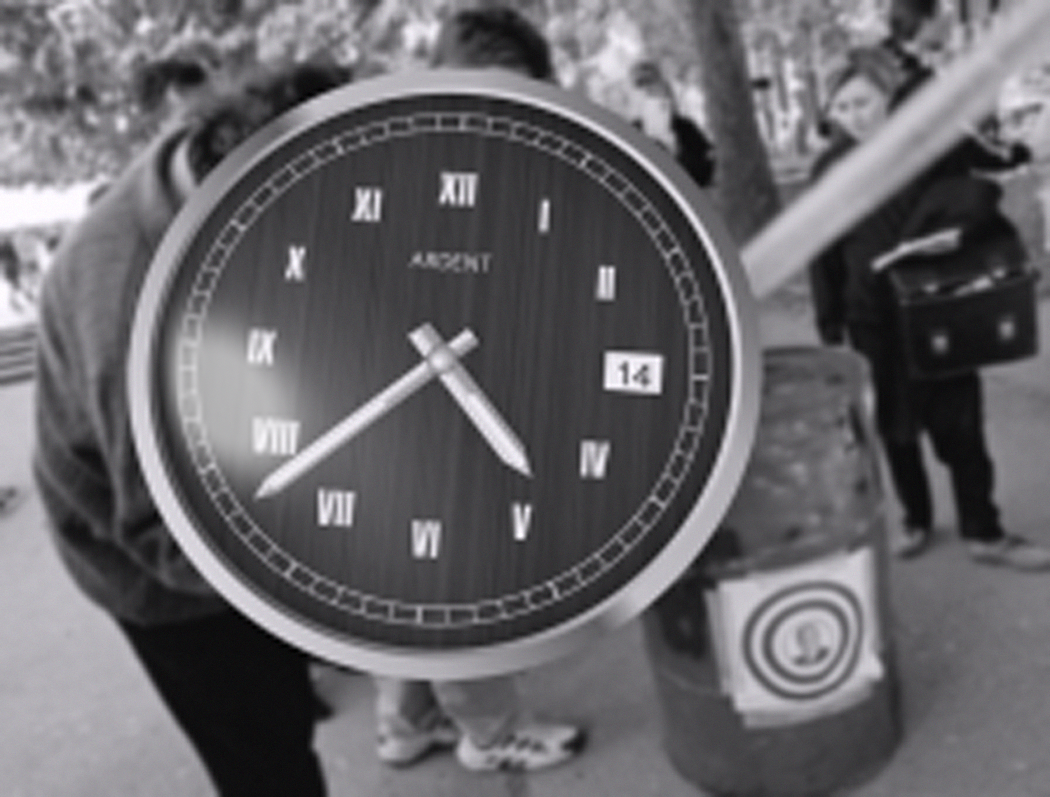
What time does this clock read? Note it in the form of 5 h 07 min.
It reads 4 h 38 min
